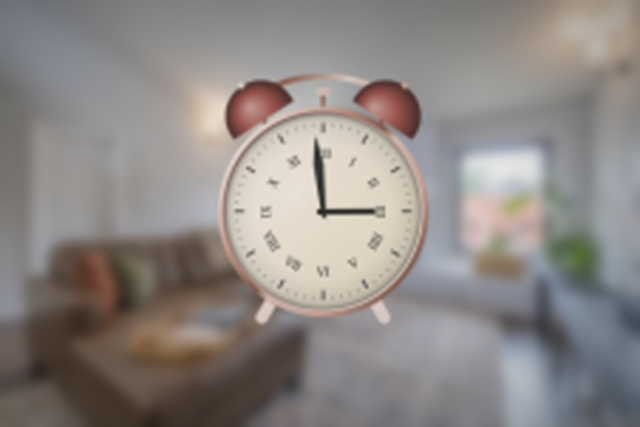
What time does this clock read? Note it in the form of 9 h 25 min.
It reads 2 h 59 min
